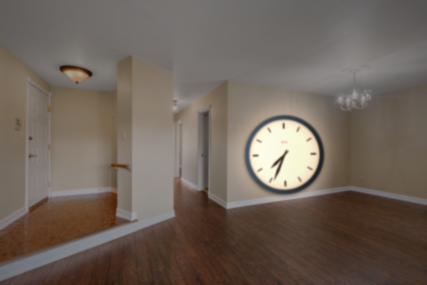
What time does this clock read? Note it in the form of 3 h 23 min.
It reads 7 h 34 min
